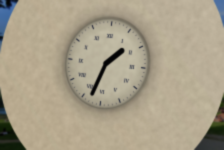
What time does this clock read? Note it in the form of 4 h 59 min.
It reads 1 h 33 min
